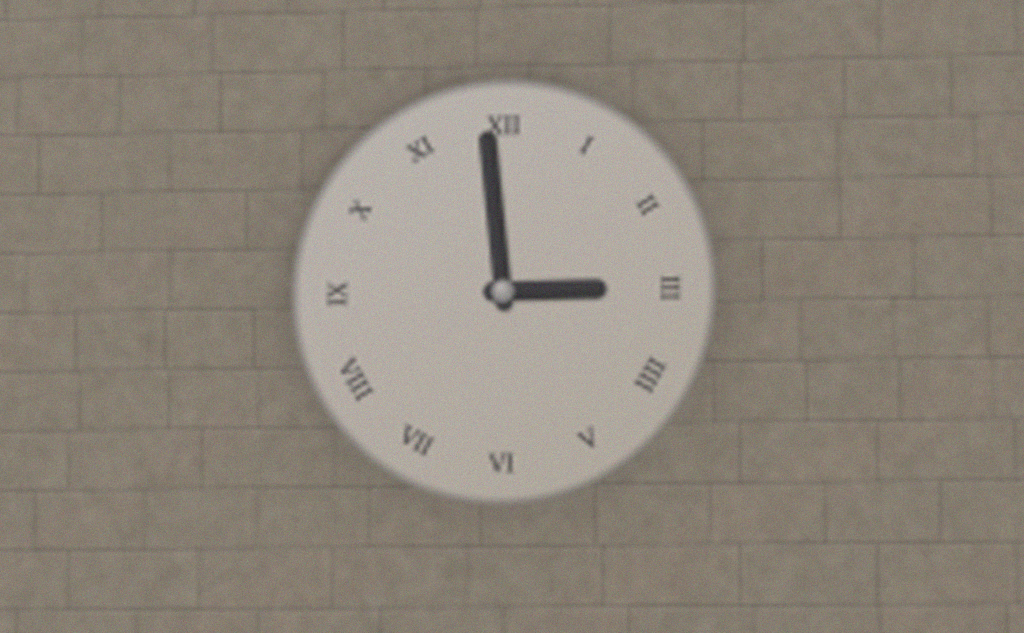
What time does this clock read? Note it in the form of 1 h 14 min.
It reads 2 h 59 min
